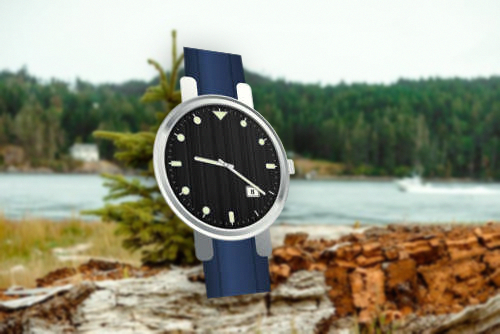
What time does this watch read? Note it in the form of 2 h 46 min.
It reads 9 h 21 min
